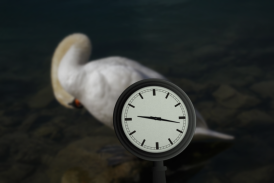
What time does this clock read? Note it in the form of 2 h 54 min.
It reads 9 h 17 min
